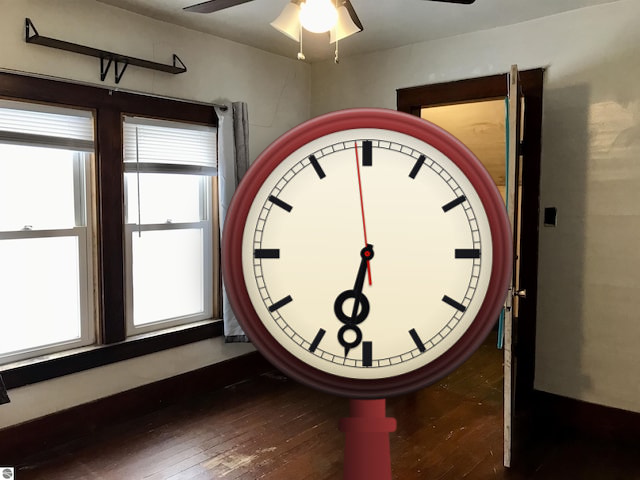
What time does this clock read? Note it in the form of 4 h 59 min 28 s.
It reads 6 h 31 min 59 s
